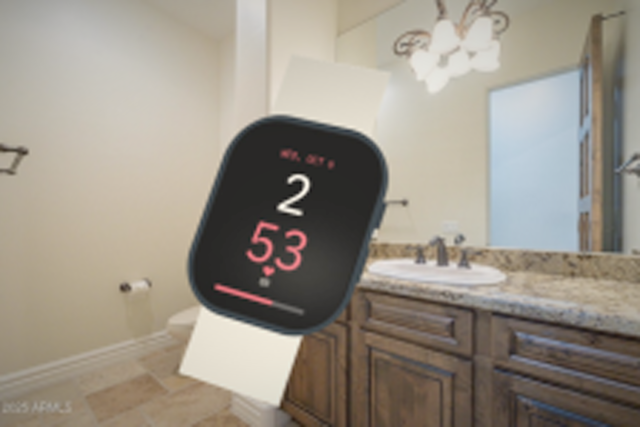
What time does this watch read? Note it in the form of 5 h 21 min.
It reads 2 h 53 min
